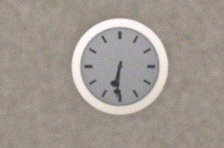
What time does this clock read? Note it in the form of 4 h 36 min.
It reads 6 h 31 min
